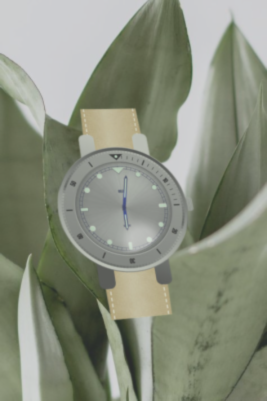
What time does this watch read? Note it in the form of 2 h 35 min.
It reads 6 h 02 min
